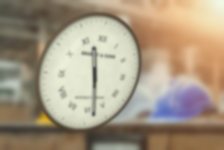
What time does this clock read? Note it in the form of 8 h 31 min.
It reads 11 h 28 min
